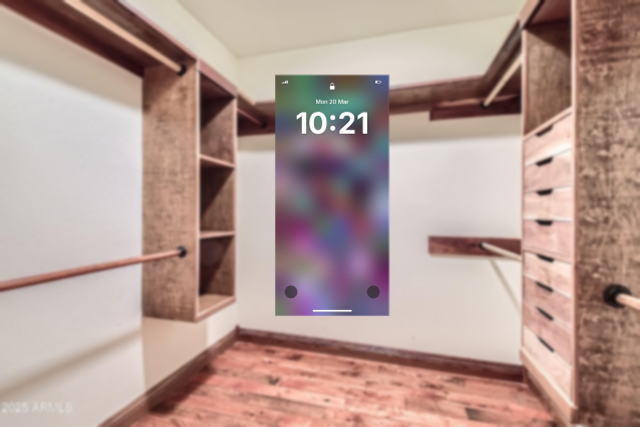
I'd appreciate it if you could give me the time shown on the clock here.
10:21
